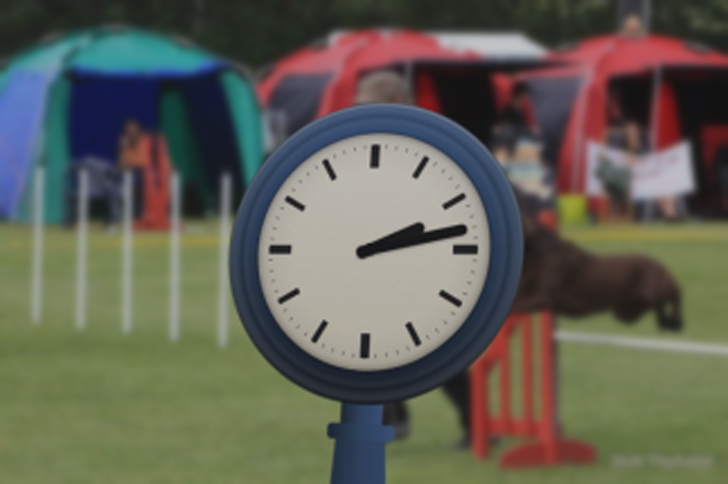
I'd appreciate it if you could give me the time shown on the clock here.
2:13
